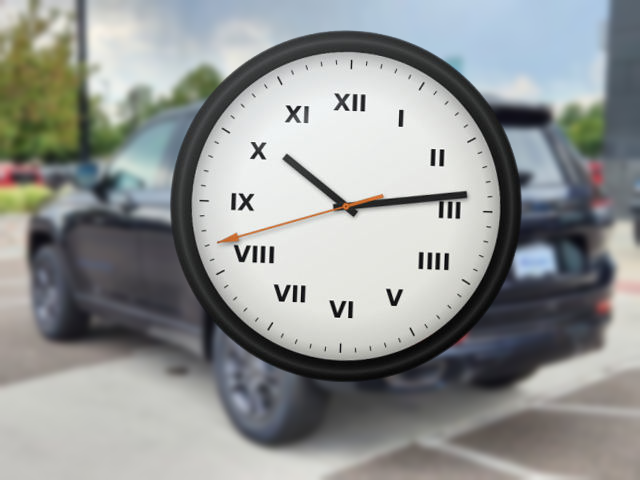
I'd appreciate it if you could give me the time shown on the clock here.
10:13:42
